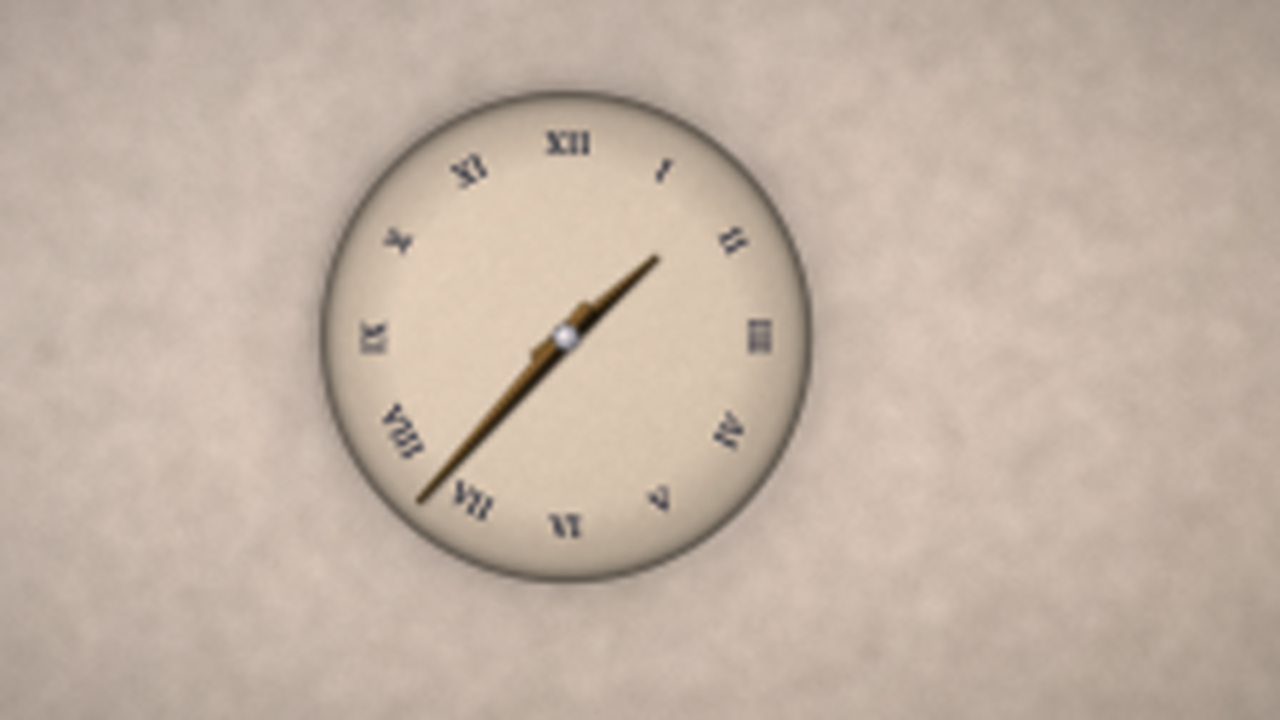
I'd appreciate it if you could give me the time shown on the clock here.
1:37
